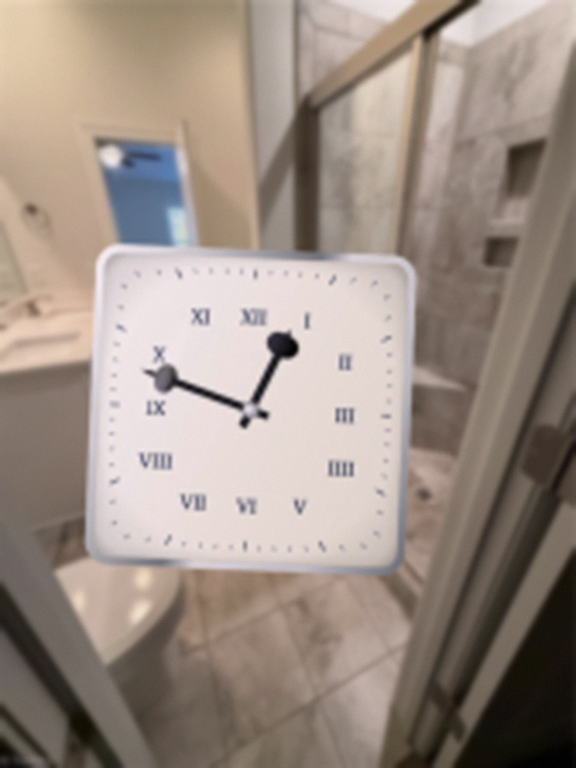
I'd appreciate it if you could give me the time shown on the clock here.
12:48
